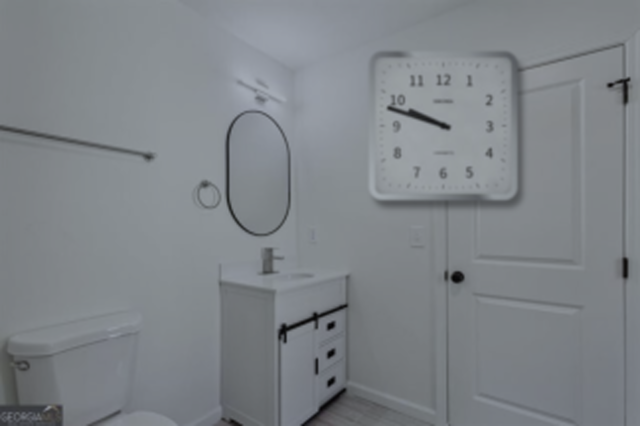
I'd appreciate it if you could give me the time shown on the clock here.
9:48
